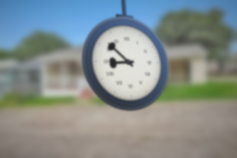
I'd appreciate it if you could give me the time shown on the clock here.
8:52
